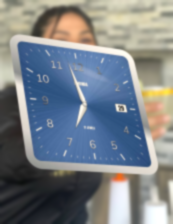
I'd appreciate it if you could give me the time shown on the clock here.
6:58
